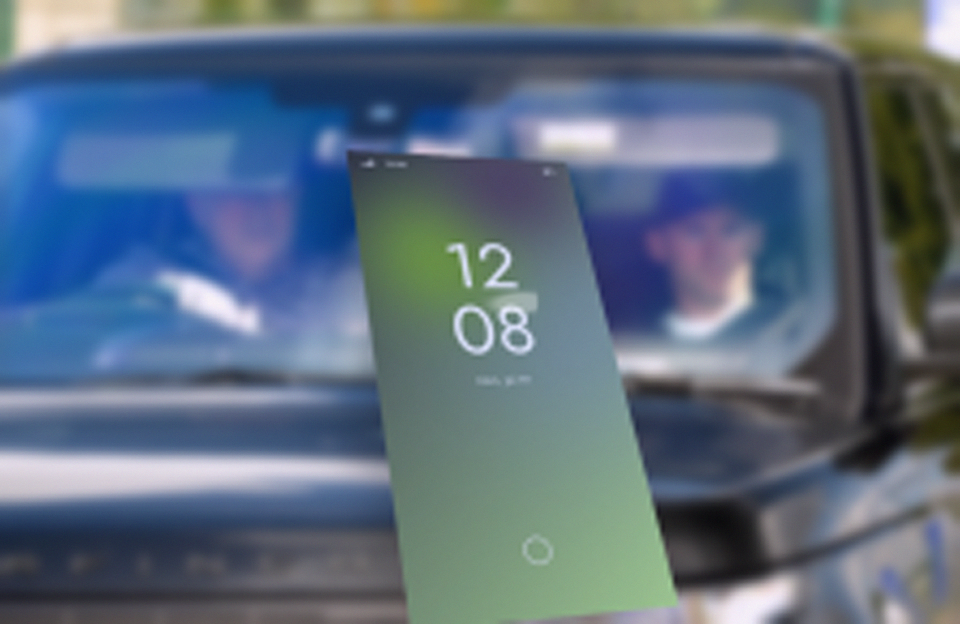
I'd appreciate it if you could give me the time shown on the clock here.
12:08
